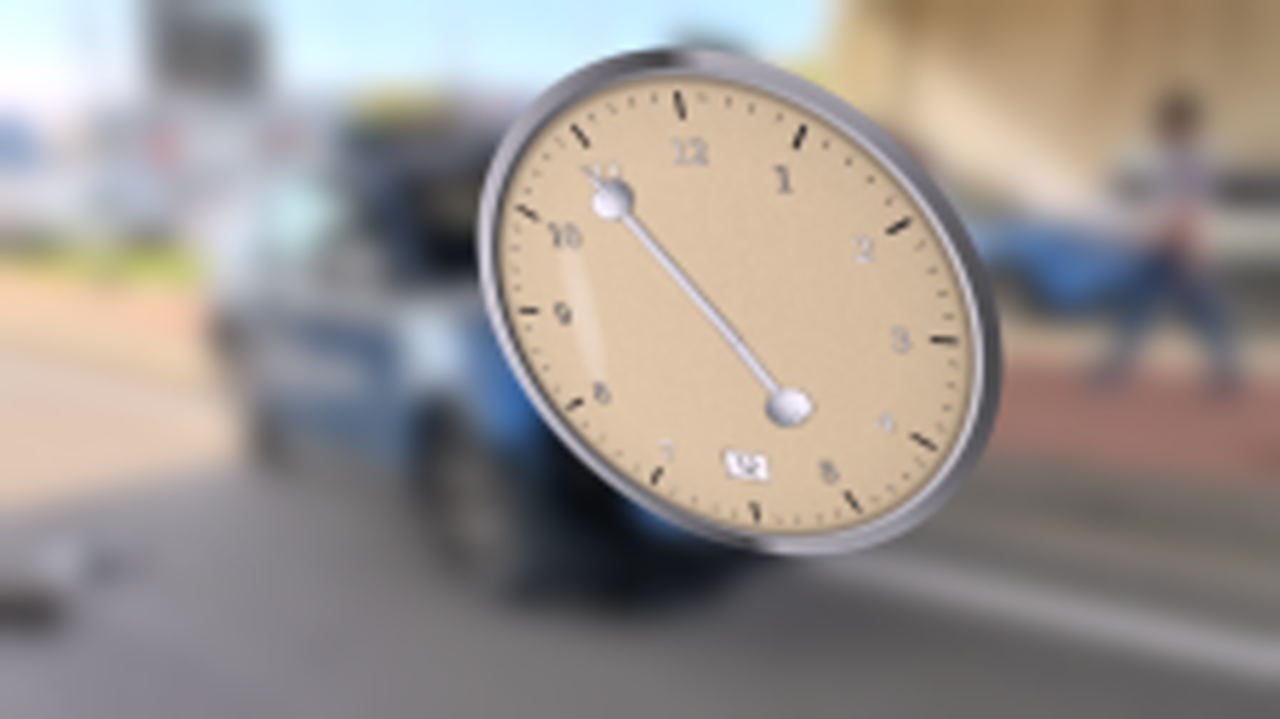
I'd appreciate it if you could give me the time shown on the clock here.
4:54
